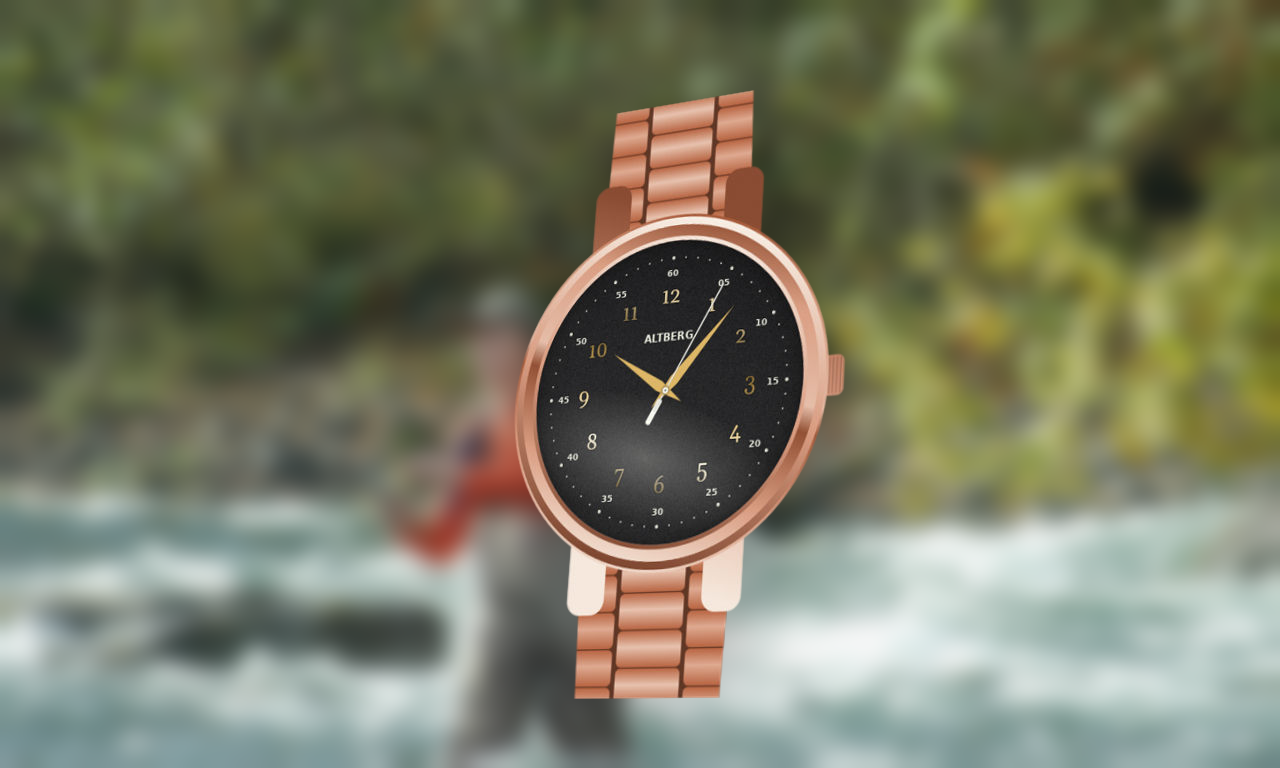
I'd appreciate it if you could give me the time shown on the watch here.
10:07:05
